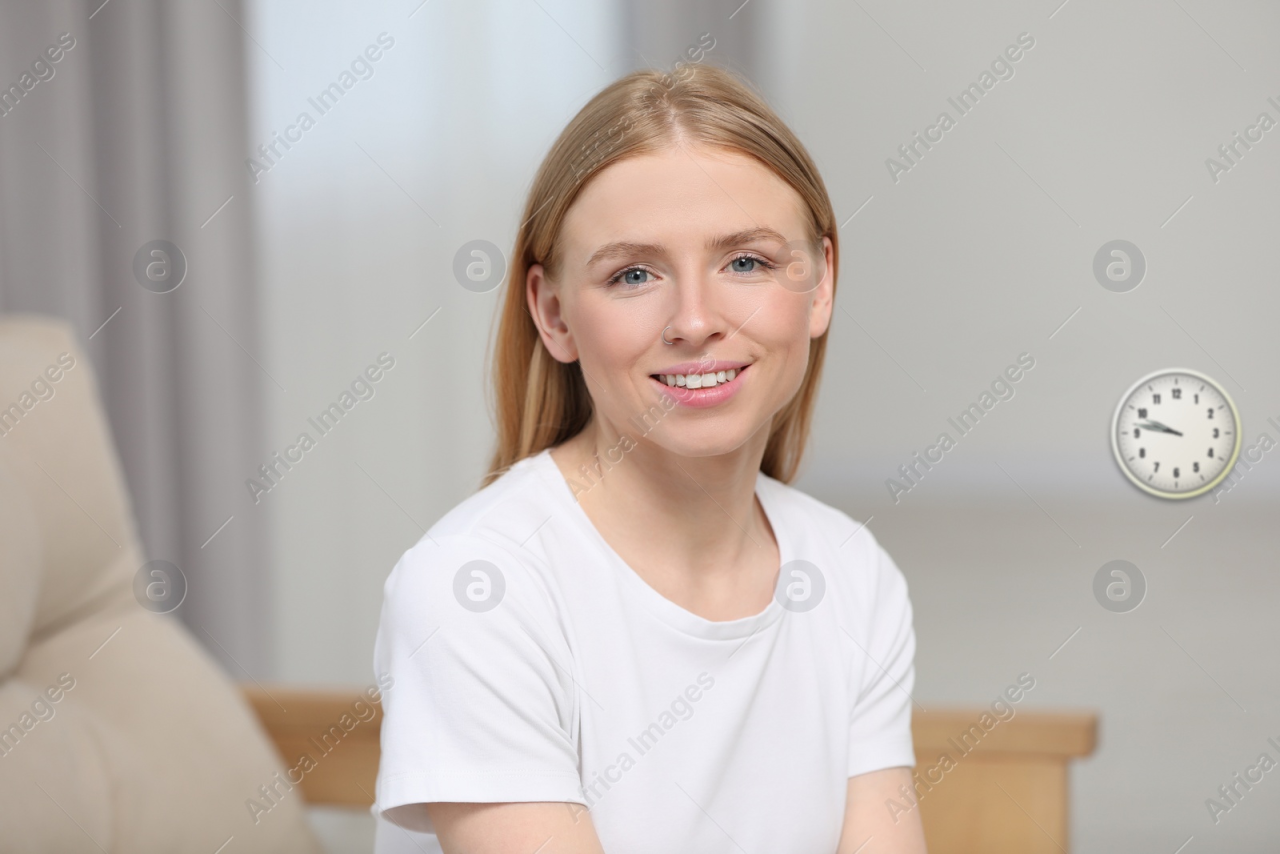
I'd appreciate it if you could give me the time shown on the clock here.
9:47
